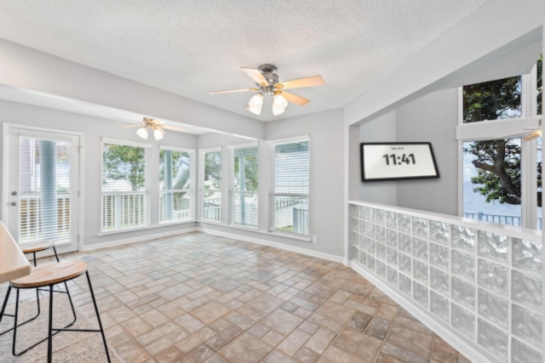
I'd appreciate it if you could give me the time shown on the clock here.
11:41
